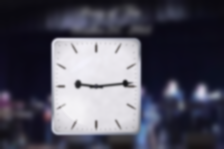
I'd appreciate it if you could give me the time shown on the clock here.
9:14
